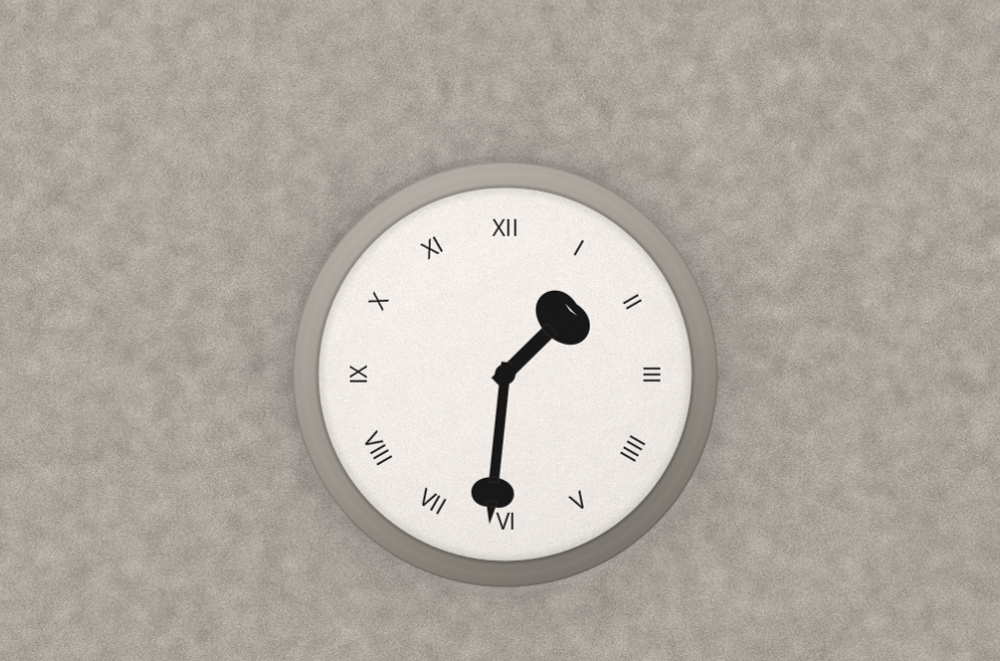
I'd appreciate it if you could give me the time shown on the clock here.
1:31
